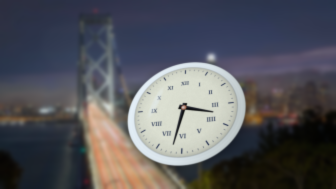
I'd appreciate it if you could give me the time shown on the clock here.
3:32
